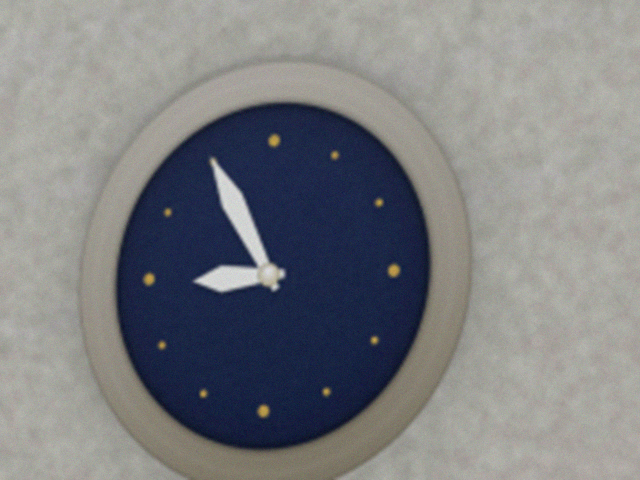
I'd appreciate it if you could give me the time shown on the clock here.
8:55
